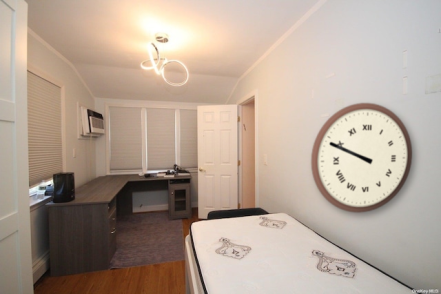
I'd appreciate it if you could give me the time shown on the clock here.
9:49
